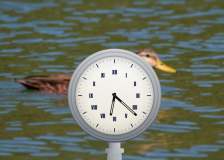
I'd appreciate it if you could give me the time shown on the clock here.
6:22
